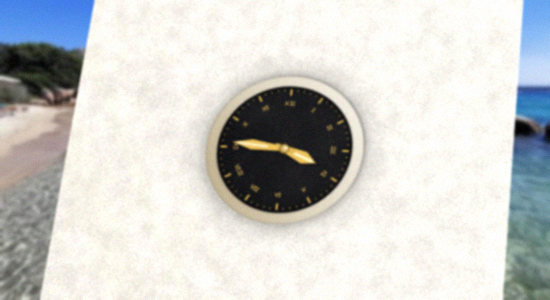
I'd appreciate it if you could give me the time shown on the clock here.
3:46
